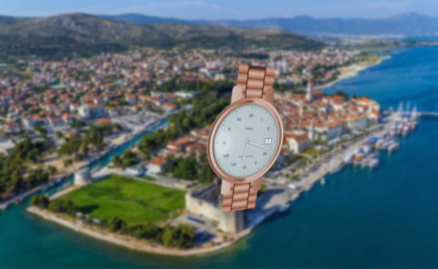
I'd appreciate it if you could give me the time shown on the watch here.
6:18
